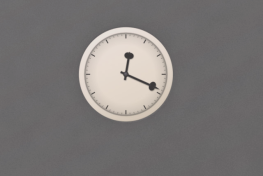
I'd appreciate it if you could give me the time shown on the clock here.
12:19
